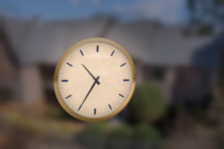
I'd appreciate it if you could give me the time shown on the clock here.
10:35
